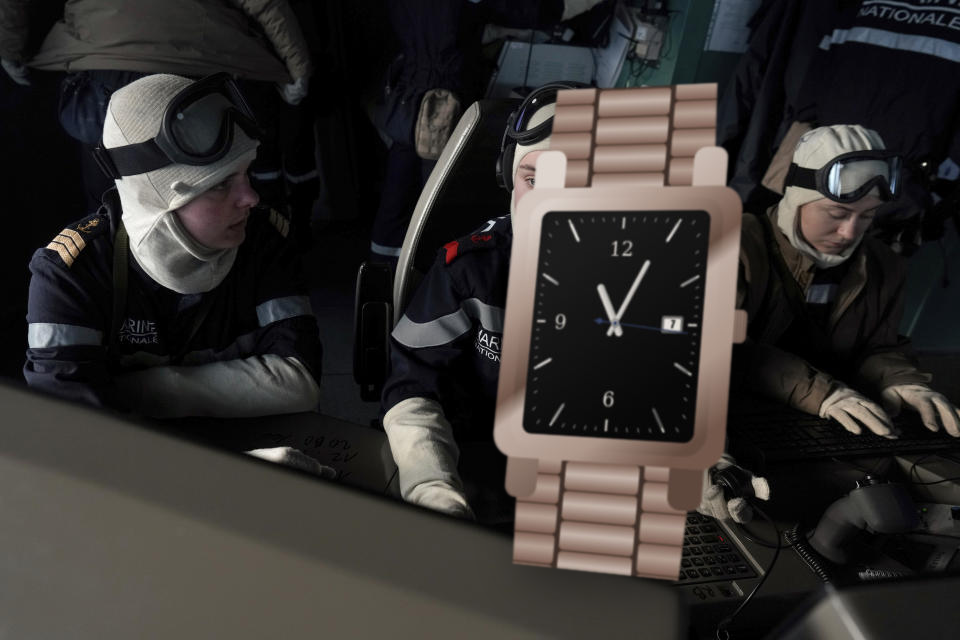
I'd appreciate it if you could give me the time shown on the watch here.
11:04:16
